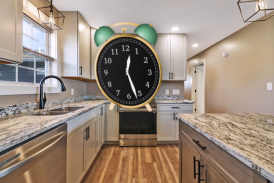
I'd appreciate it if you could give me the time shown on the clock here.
12:27
